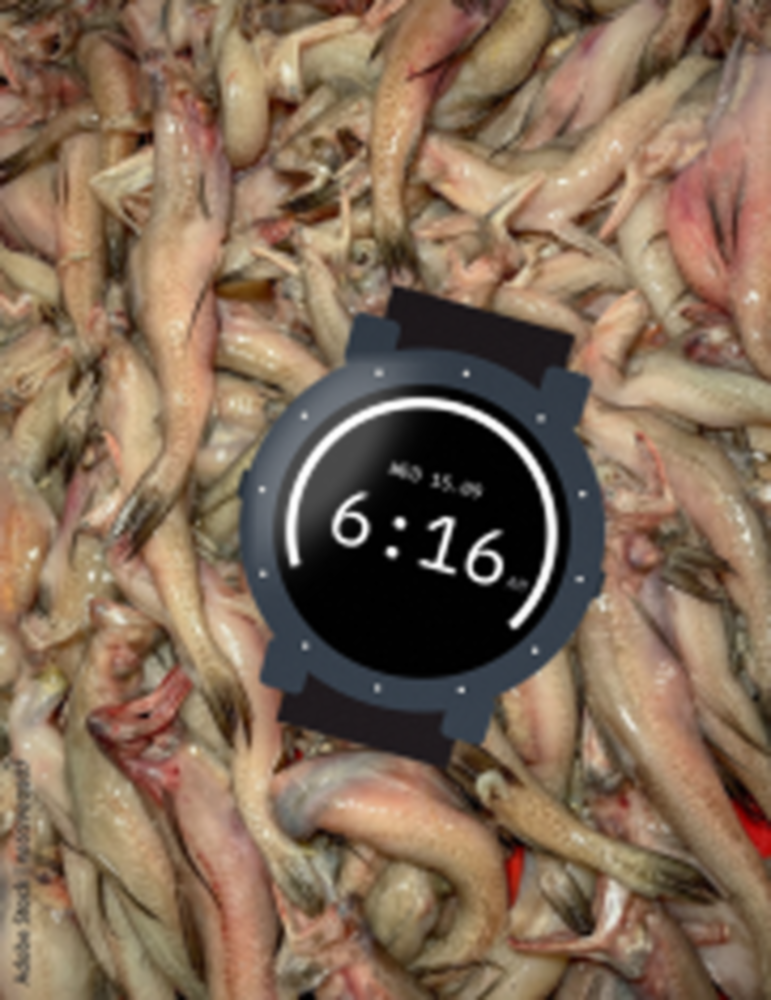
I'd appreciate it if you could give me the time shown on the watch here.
6:16
